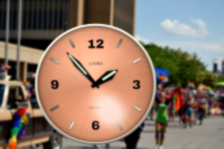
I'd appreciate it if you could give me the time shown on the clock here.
1:53
